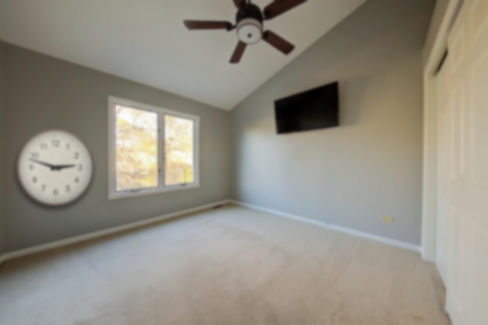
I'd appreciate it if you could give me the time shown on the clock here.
2:48
